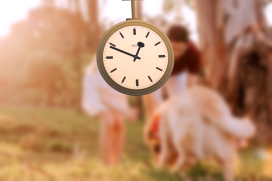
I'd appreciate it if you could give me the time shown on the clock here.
12:49
